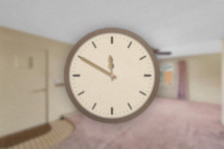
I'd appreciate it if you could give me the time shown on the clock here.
11:50
